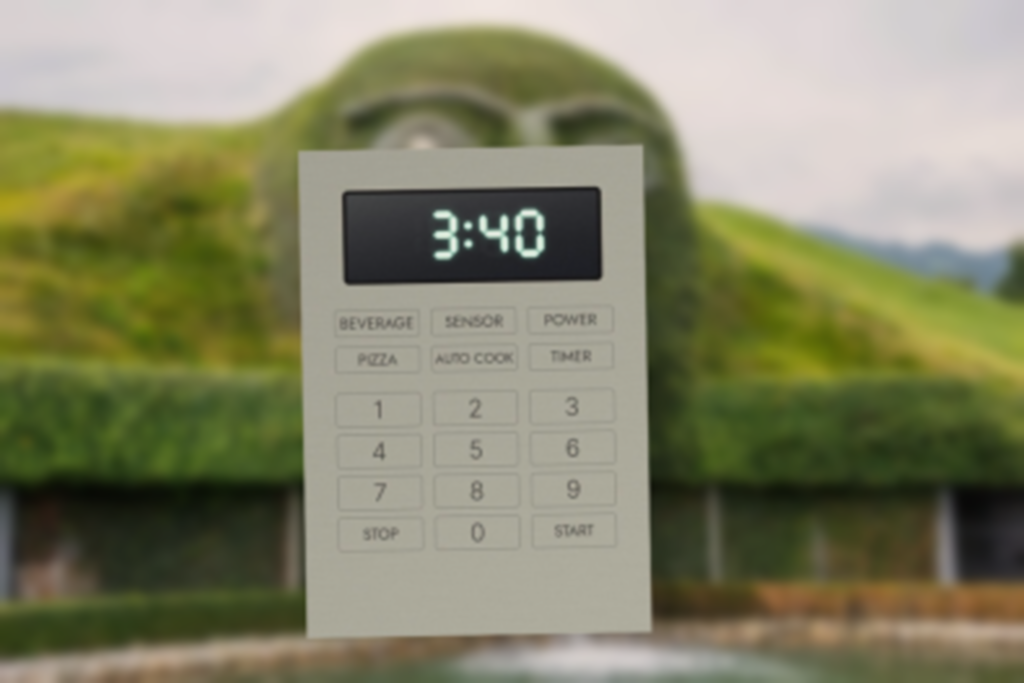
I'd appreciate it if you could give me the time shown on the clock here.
3:40
